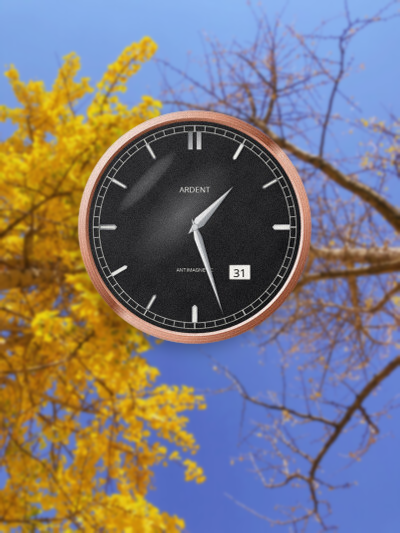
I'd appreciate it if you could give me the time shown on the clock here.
1:27
